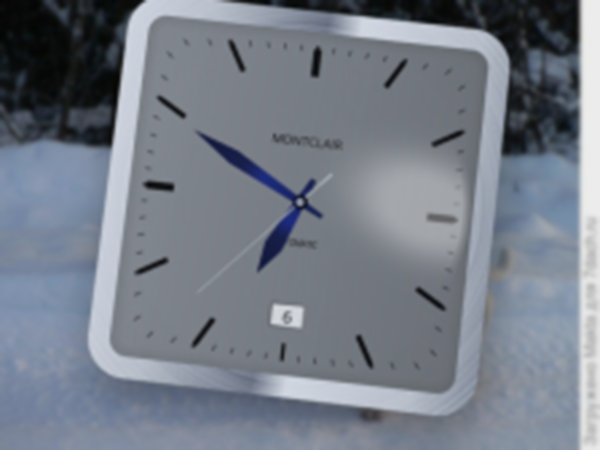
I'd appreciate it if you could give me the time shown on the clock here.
6:49:37
